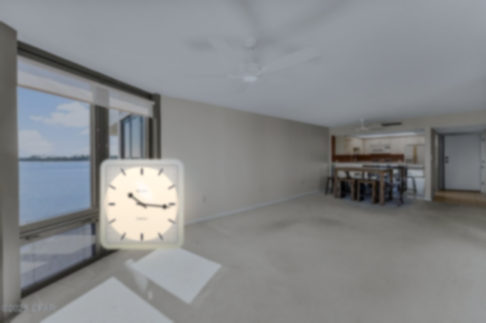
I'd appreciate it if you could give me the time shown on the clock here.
10:16
